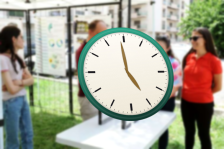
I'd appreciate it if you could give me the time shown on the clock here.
4:59
